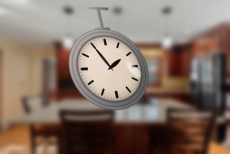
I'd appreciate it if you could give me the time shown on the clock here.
1:55
